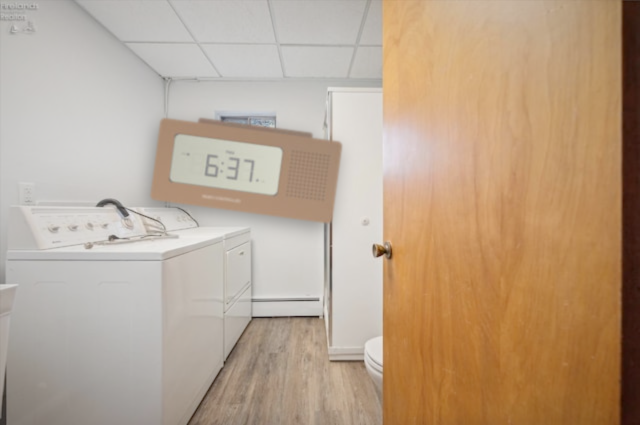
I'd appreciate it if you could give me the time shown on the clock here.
6:37
